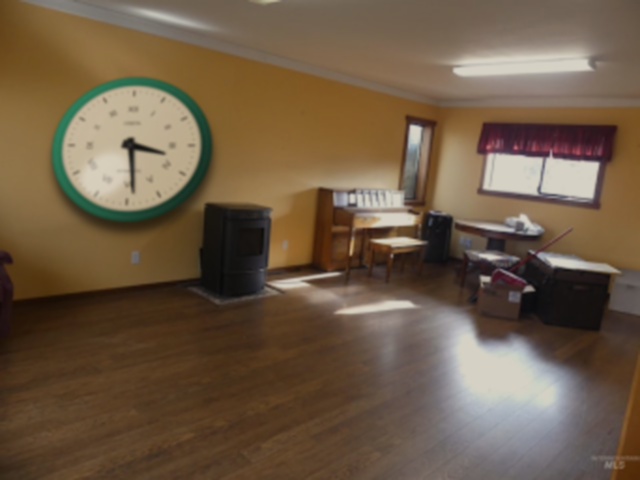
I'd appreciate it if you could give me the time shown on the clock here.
3:29
